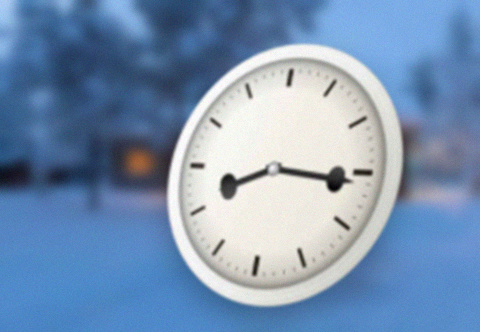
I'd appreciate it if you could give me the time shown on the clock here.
8:16
